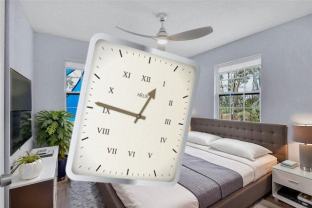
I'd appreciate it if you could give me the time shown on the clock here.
12:46
